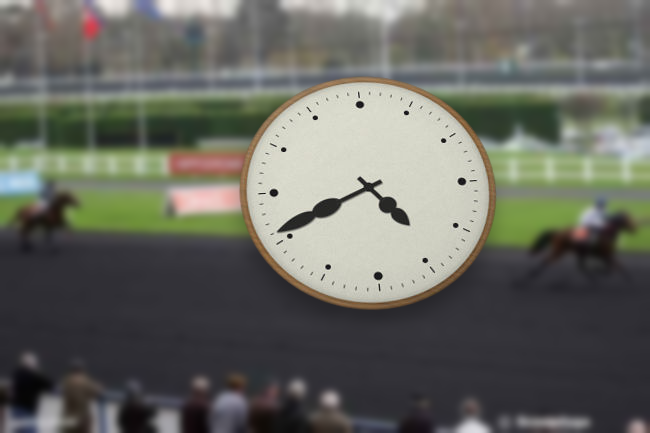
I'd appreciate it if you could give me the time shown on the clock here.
4:41
